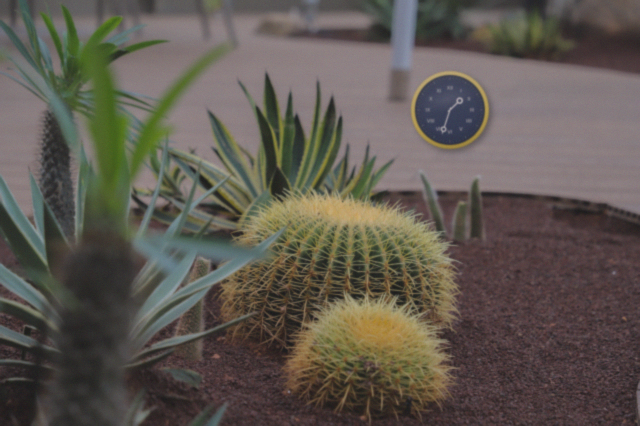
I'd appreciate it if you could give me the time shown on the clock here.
1:33
